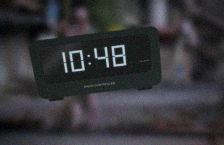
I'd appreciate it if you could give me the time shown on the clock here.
10:48
